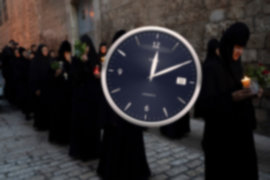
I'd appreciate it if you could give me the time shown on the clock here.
12:10
